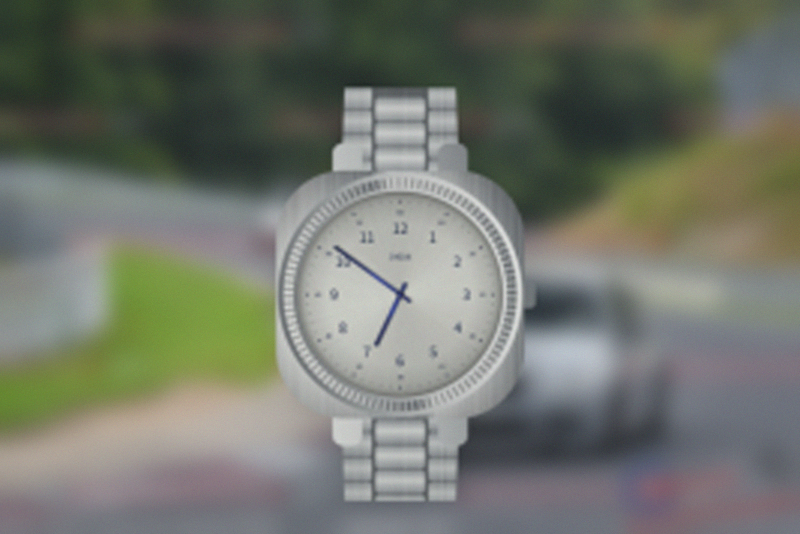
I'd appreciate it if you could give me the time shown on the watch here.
6:51
